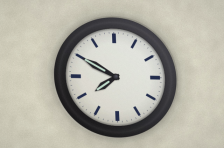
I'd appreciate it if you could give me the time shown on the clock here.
7:50
